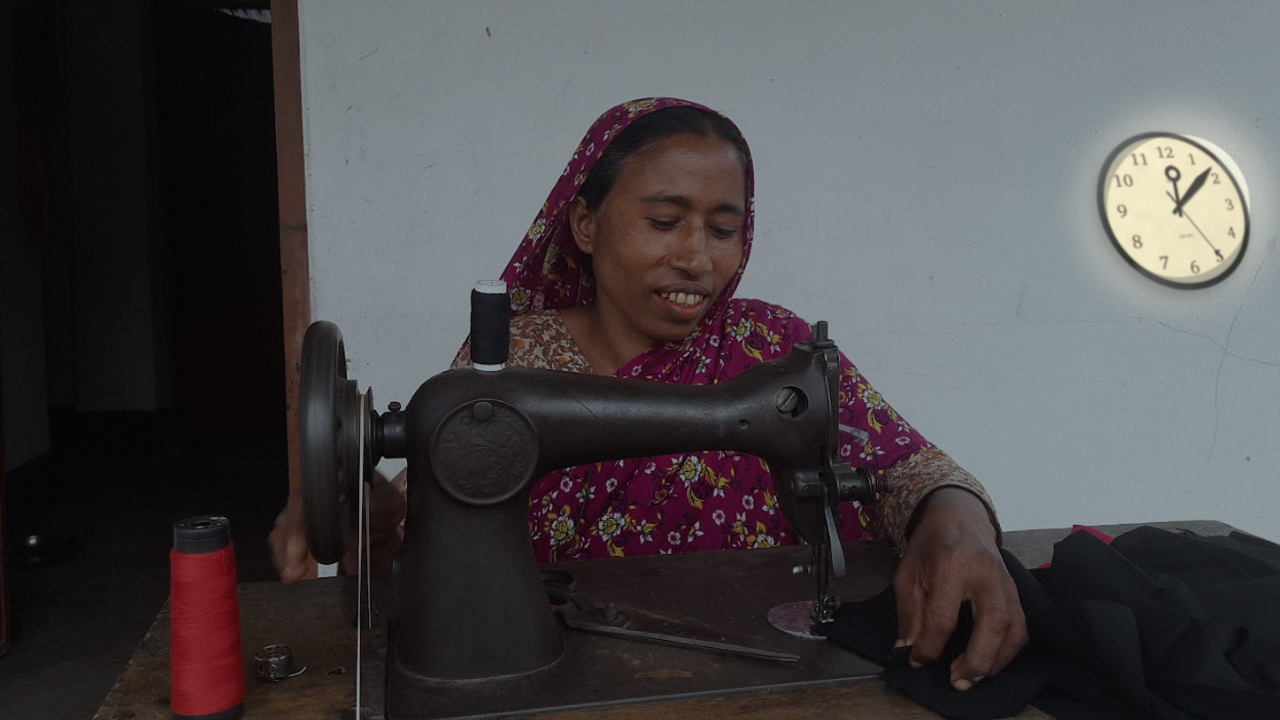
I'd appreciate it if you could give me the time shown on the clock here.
12:08:25
